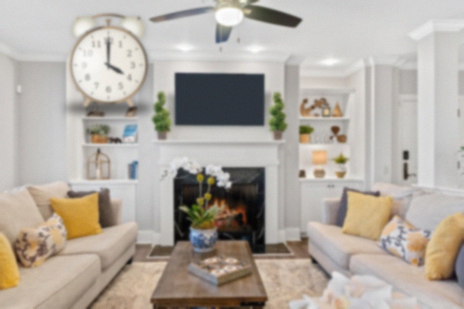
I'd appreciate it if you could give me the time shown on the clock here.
4:00
